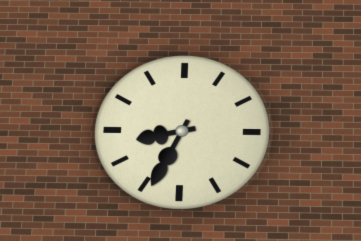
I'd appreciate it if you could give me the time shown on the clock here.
8:34
